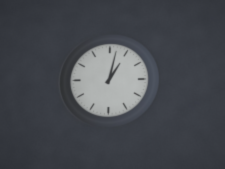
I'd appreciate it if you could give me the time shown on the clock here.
1:02
